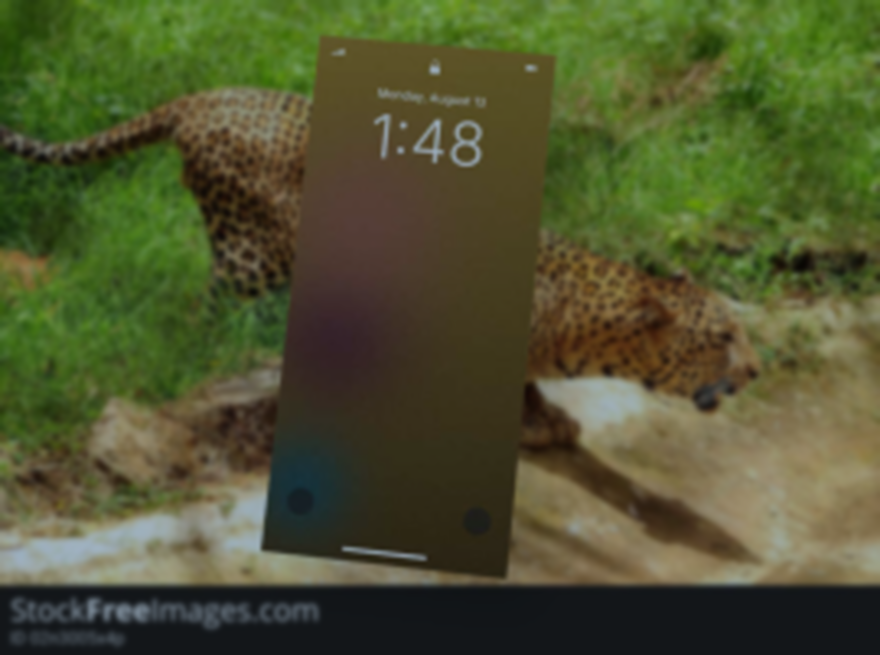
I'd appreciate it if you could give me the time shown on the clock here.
1:48
